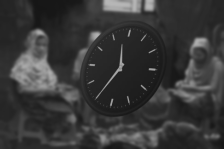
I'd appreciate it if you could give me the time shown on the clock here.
11:35
